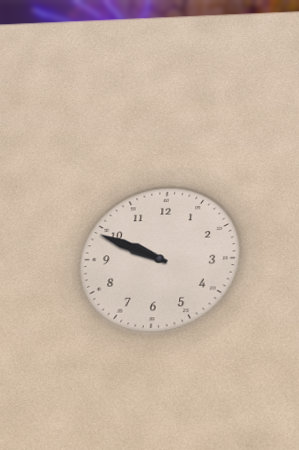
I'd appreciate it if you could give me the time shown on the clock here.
9:49
